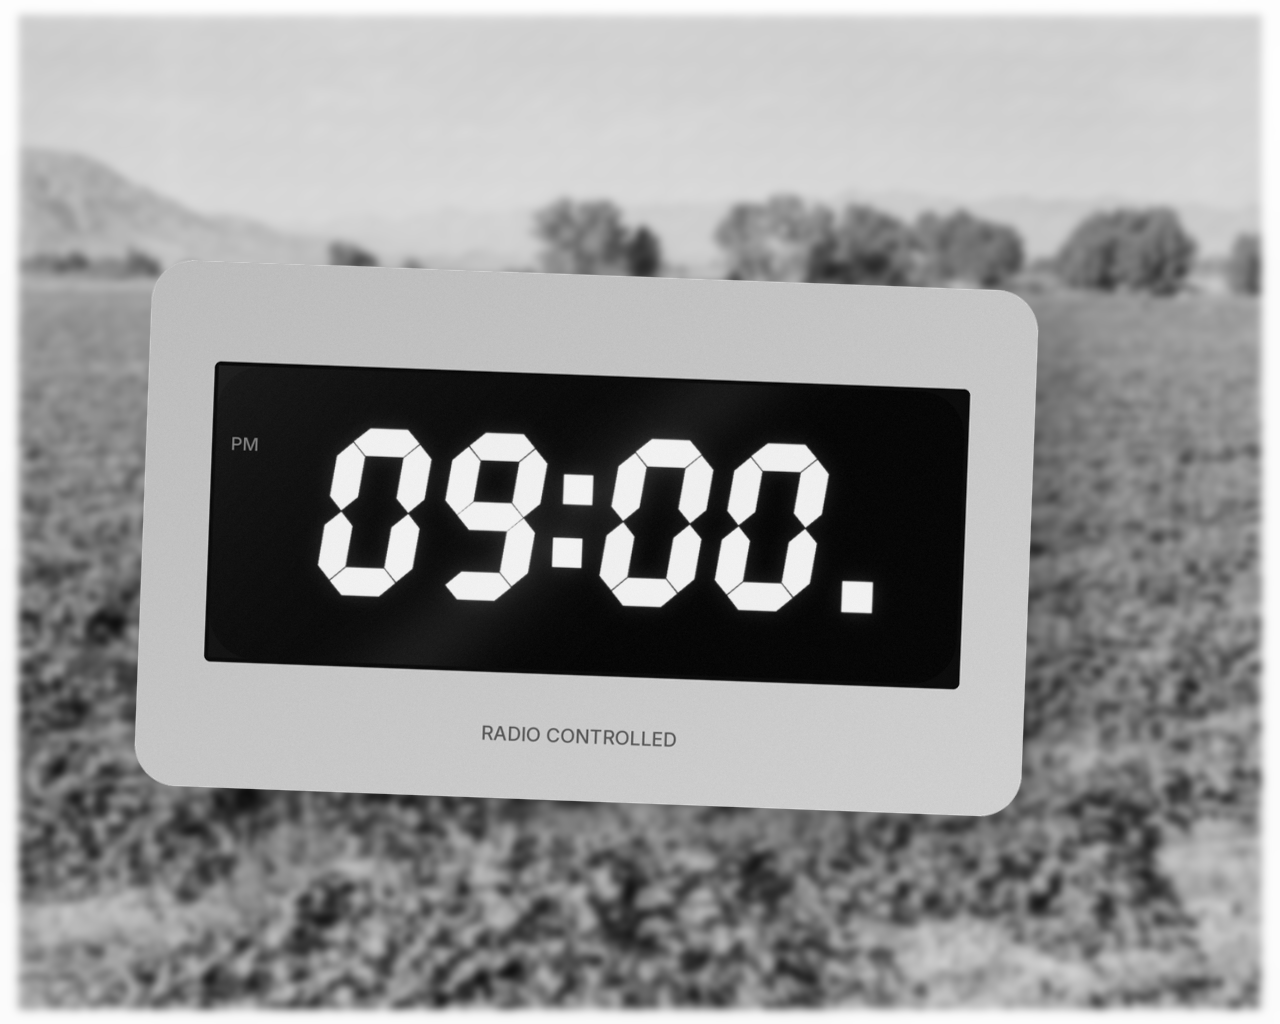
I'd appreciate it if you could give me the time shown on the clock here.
9:00
